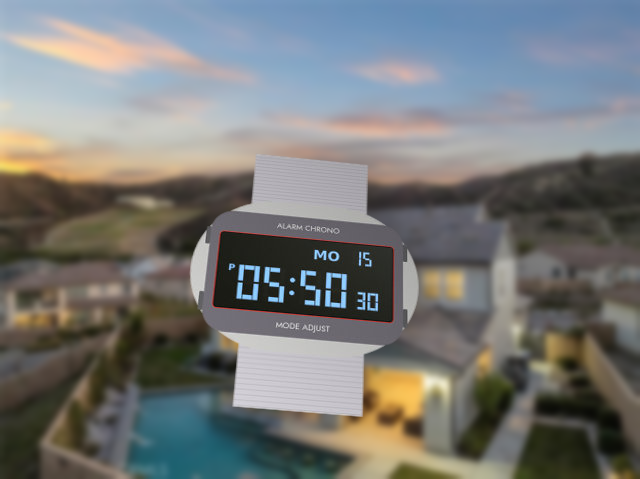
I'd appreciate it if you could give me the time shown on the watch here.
5:50:30
